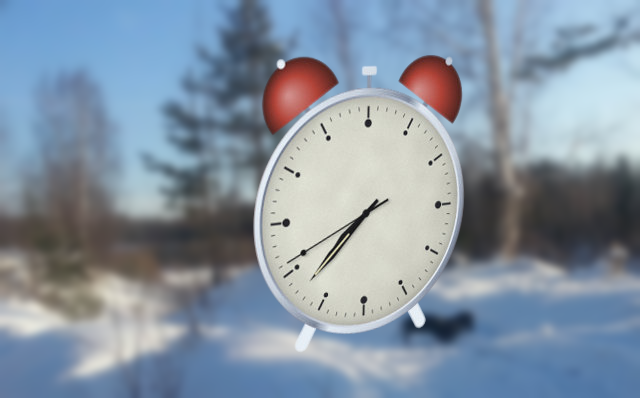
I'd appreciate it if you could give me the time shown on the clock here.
7:37:41
